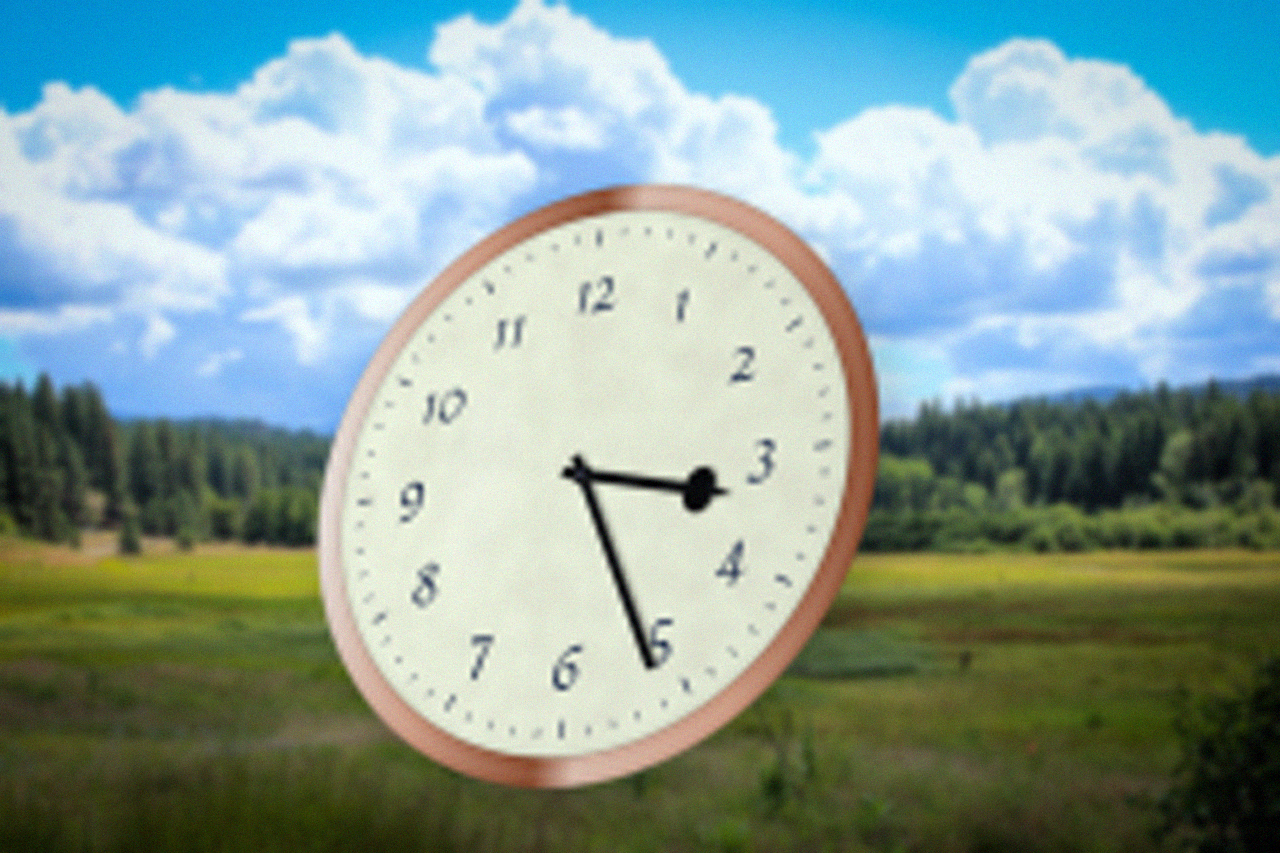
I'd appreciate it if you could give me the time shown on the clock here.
3:26
